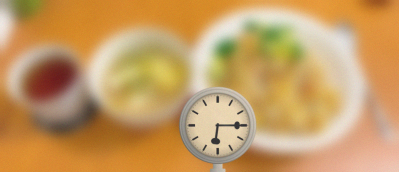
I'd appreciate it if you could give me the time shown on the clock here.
6:15
